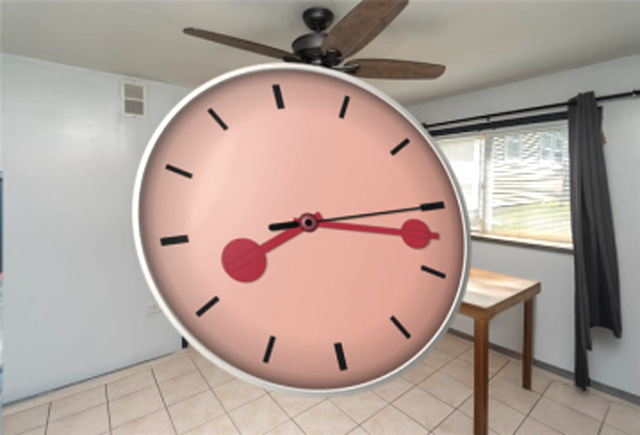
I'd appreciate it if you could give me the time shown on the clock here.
8:17:15
